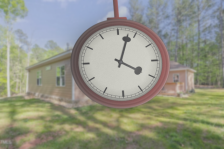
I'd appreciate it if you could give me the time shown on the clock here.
4:03
